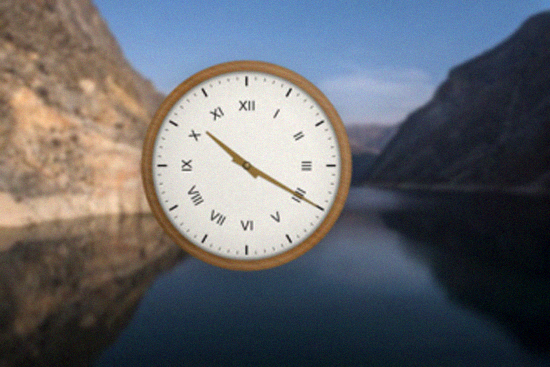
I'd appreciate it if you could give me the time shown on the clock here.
10:20
